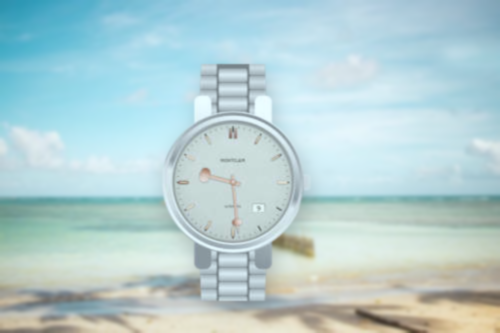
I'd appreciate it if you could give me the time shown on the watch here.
9:29
